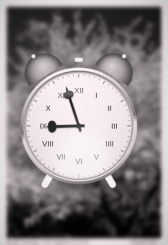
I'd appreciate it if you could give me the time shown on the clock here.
8:57
